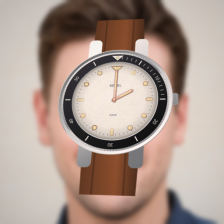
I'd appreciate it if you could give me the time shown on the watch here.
2:00
